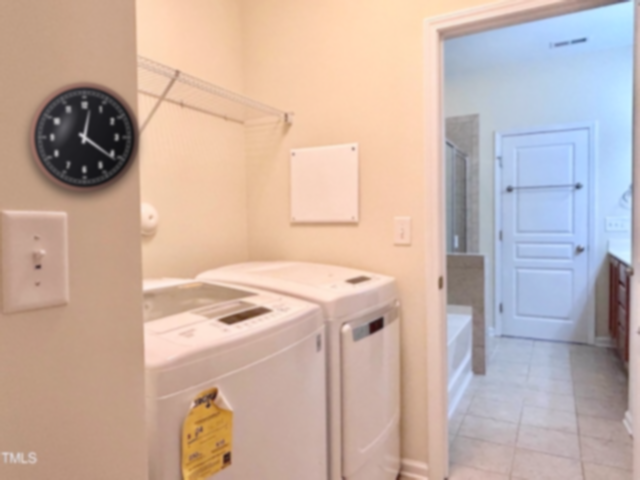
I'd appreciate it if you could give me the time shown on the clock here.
12:21
